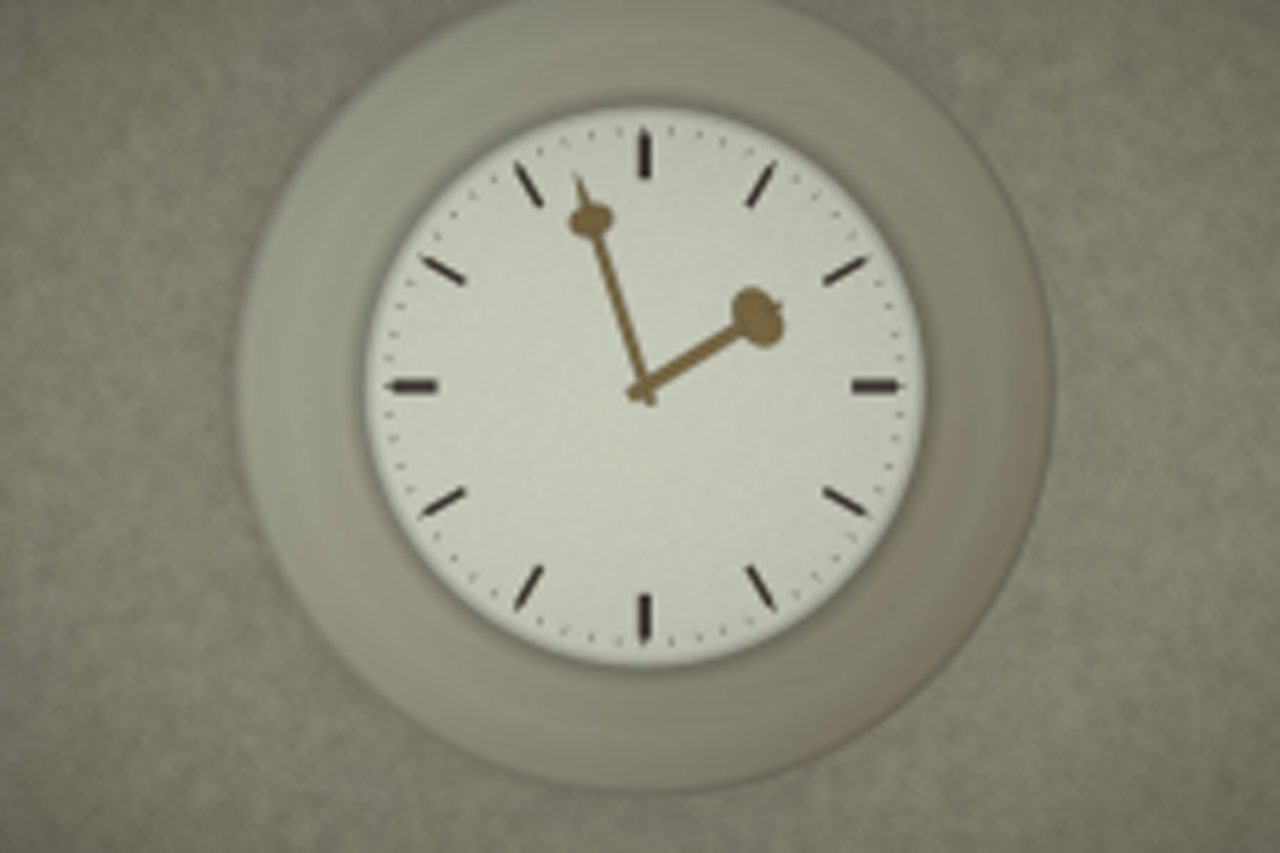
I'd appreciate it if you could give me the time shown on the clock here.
1:57
